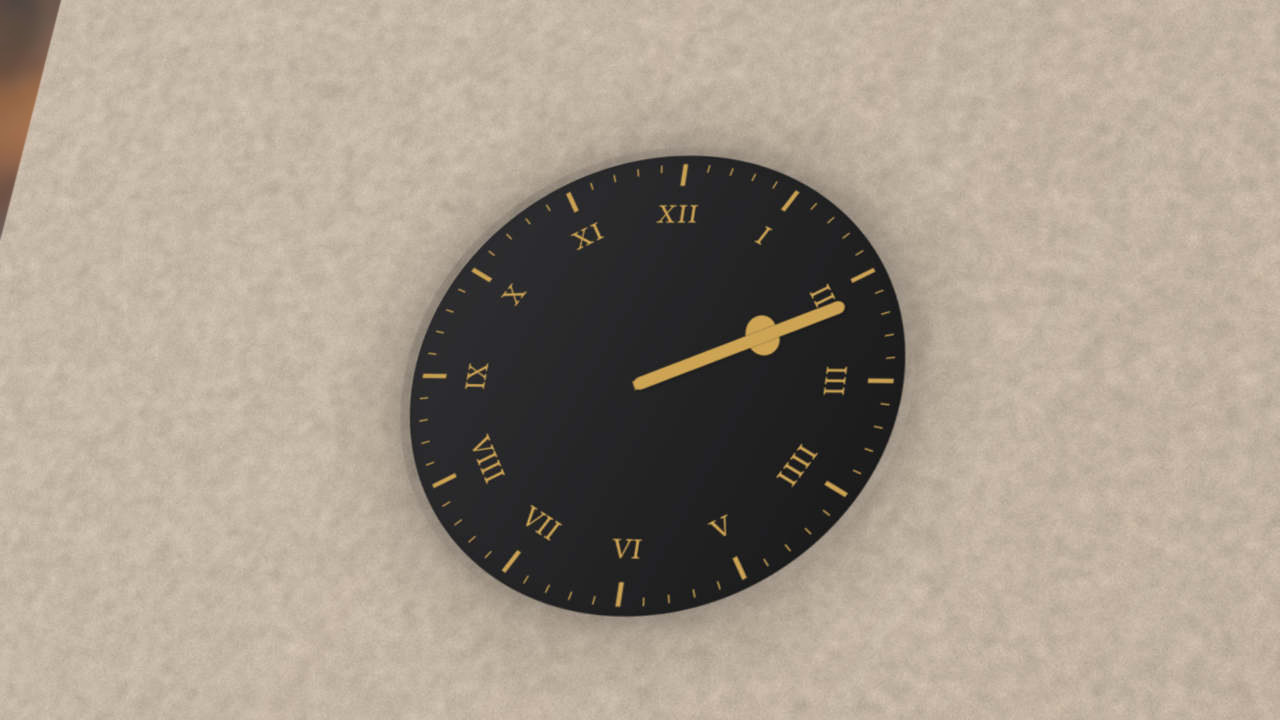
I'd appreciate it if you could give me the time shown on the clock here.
2:11
